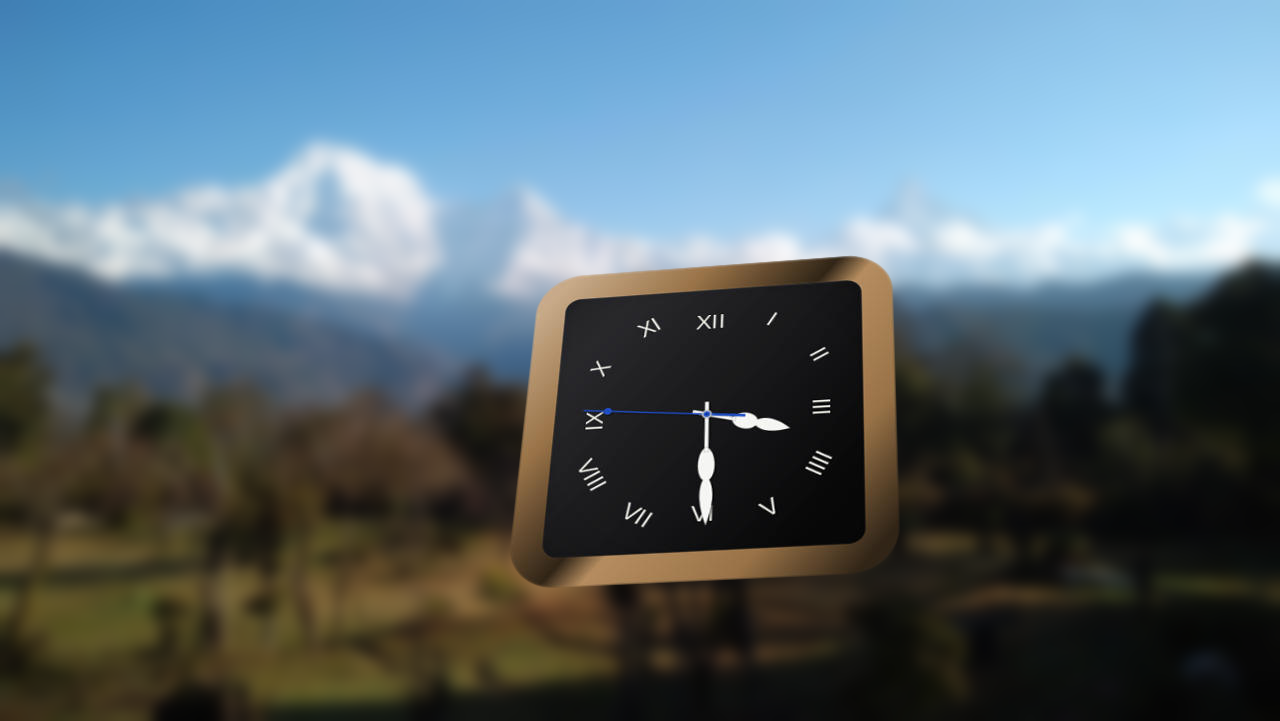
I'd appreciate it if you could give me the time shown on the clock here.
3:29:46
